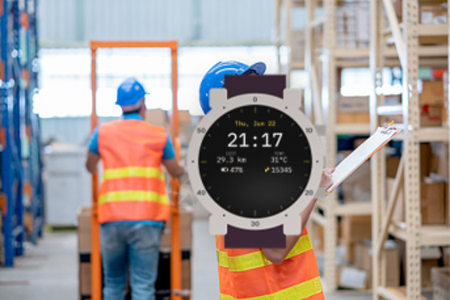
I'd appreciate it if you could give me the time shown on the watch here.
21:17
